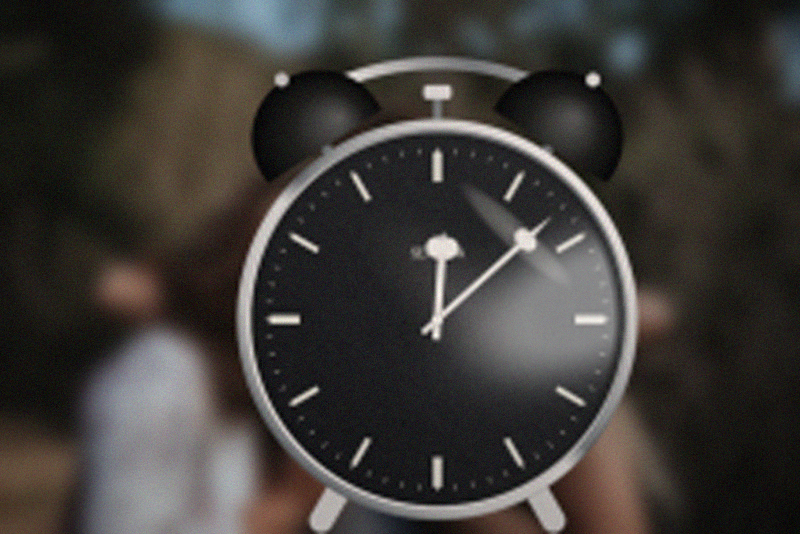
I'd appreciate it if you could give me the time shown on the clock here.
12:08
